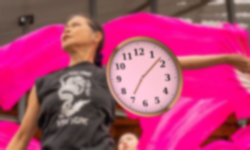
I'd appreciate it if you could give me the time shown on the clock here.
7:08
